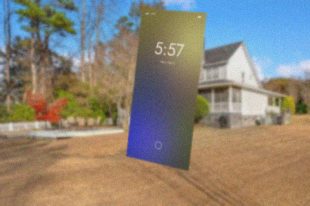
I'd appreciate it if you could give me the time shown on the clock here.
5:57
